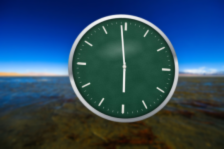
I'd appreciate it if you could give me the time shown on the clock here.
5:59
